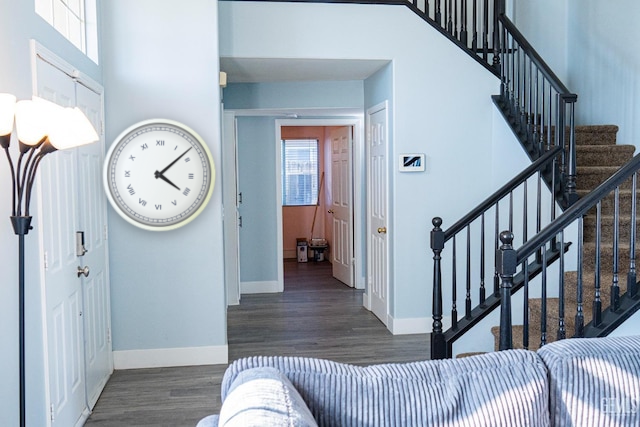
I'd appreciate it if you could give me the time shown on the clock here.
4:08
